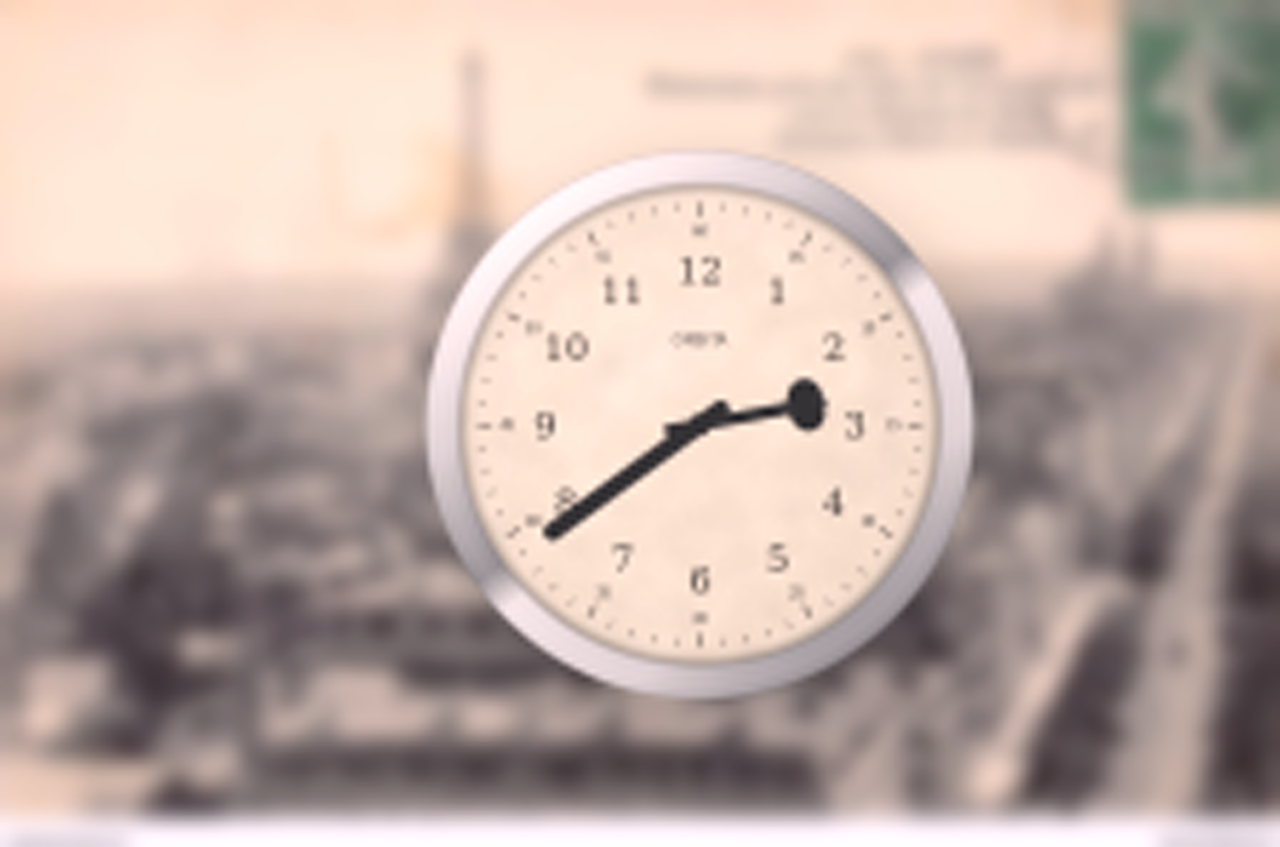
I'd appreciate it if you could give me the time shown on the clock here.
2:39
